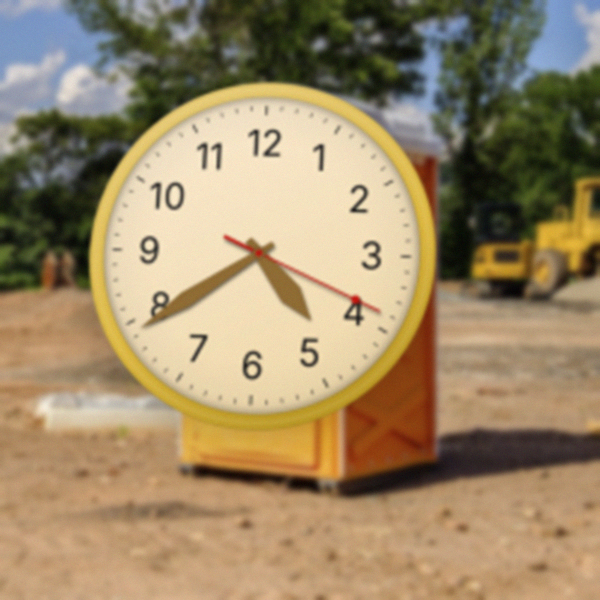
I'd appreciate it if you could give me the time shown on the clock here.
4:39:19
